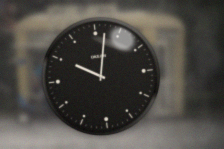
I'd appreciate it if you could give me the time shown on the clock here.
10:02
